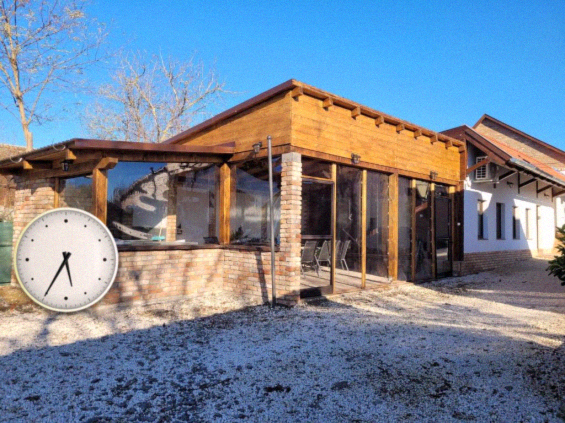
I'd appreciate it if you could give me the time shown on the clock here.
5:35
